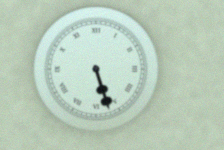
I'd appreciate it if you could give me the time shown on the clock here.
5:27
